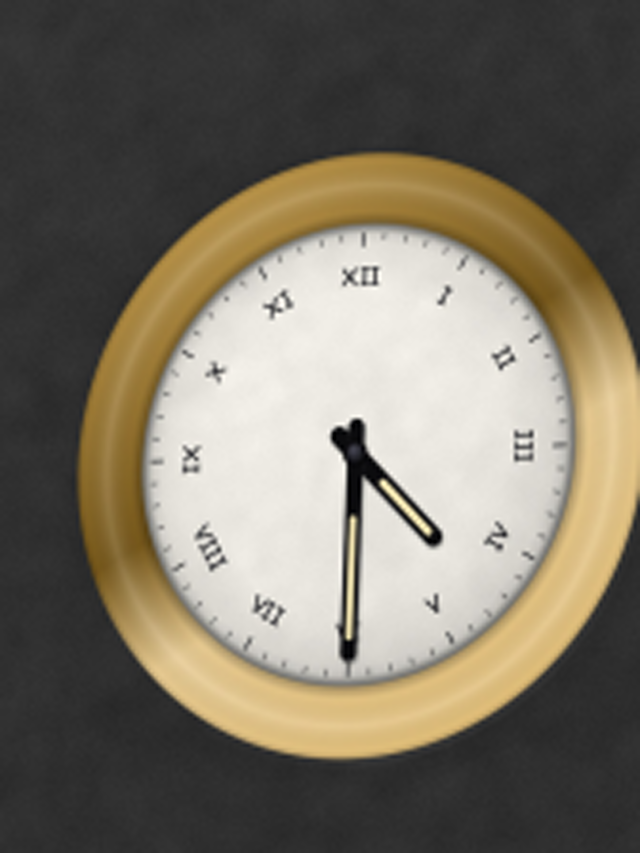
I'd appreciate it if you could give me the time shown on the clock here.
4:30
